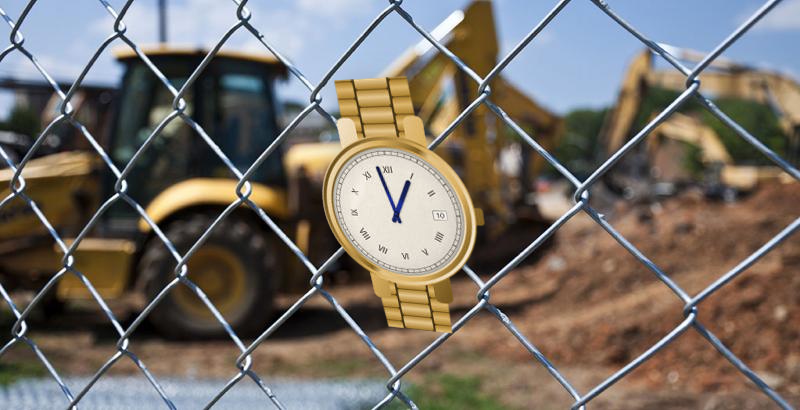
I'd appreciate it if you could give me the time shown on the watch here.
12:58
